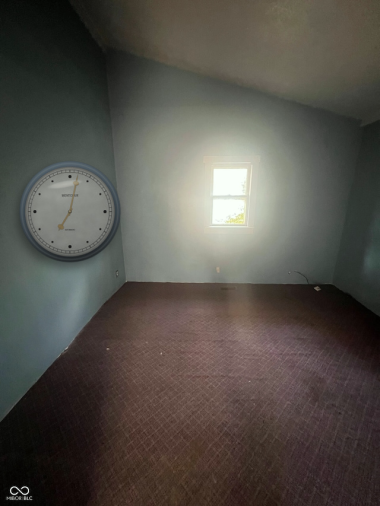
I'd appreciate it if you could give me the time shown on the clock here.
7:02
